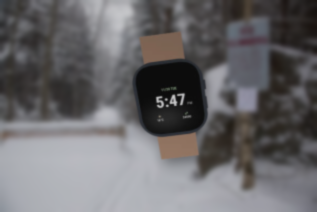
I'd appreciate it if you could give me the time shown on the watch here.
5:47
